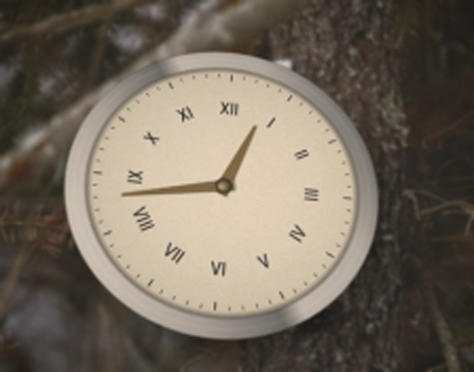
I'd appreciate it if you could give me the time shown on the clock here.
12:43
